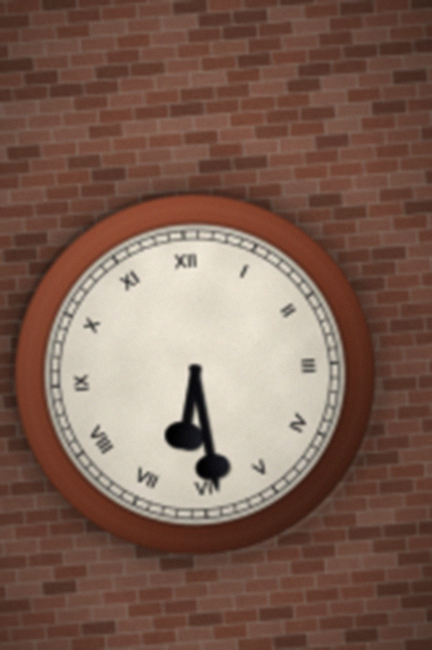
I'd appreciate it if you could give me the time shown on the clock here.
6:29
